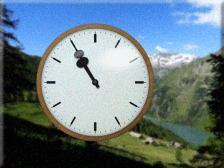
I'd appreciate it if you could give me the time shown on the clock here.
10:55
